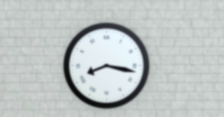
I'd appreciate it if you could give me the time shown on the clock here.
8:17
